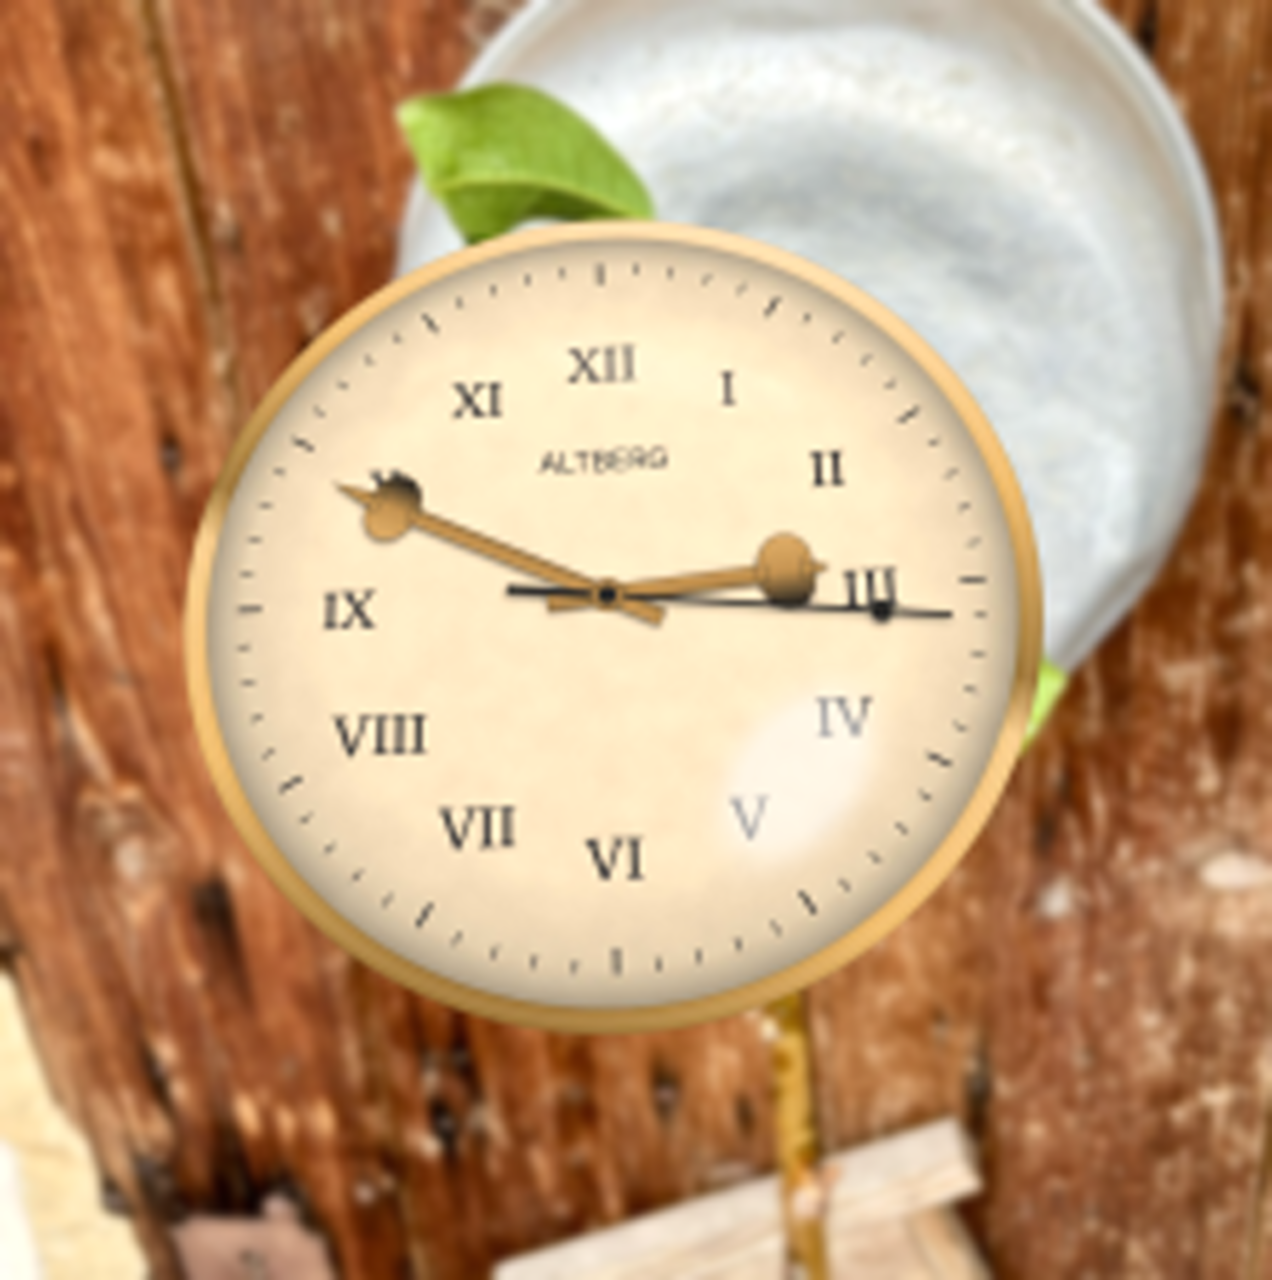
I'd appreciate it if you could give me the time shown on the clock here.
2:49:16
